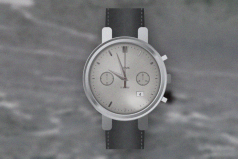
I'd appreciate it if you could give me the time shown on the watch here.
9:57
